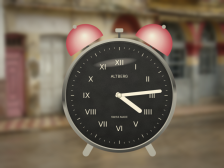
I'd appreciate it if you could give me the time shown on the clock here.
4:14
